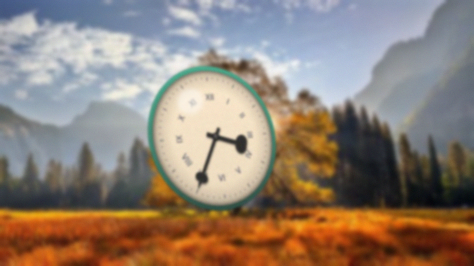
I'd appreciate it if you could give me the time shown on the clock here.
3:35
